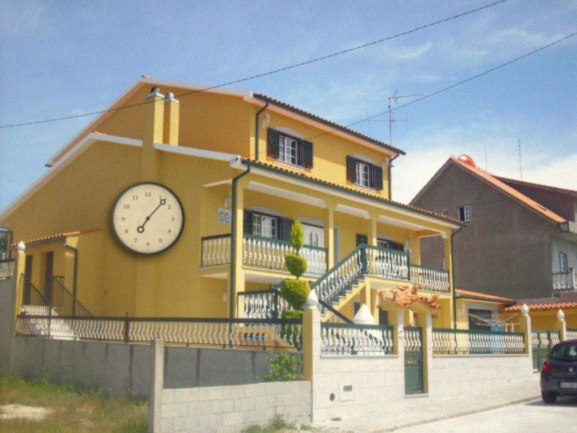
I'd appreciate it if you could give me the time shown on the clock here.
7:07
